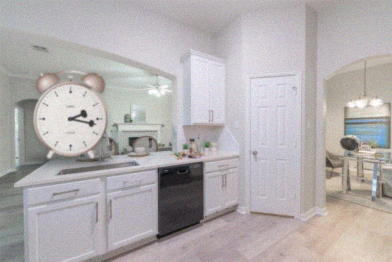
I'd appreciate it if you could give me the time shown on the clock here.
2:17
